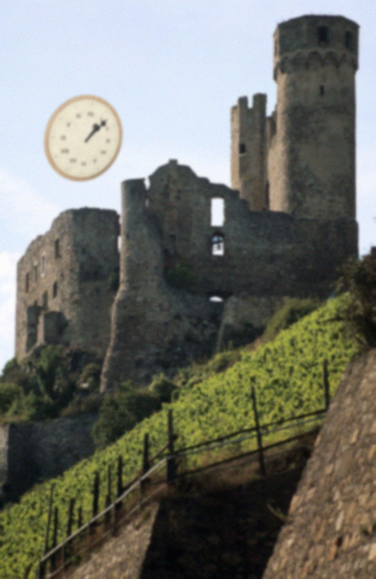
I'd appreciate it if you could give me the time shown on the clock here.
1:07
